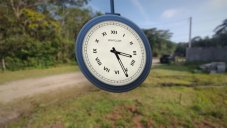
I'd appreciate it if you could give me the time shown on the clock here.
3:26
